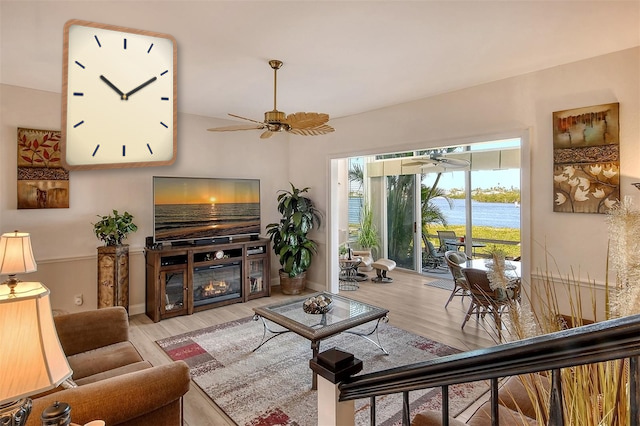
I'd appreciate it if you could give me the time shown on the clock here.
10:10
